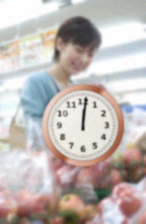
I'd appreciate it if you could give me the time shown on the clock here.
12:01
